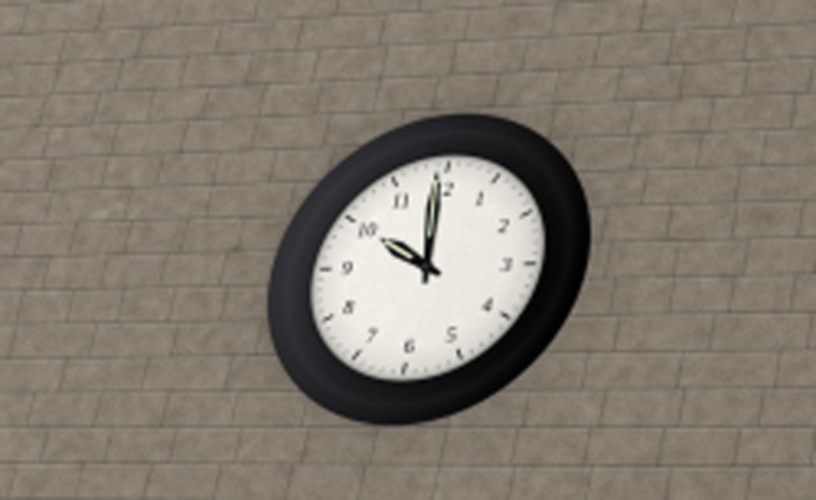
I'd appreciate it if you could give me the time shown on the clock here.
9:59
